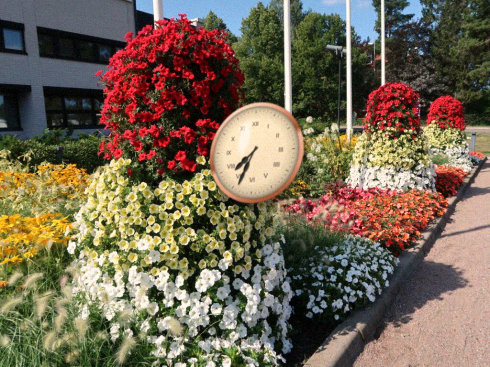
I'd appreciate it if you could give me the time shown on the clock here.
7:34
